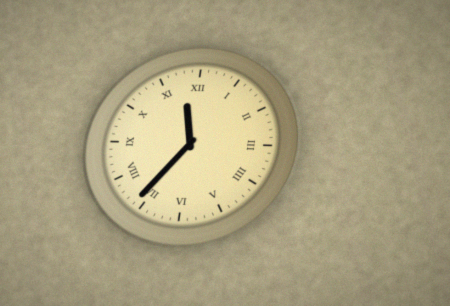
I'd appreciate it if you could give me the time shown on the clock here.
11:36
